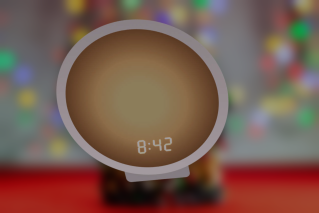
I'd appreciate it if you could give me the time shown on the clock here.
8:42
